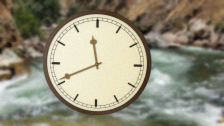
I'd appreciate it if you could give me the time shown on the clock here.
11:41
